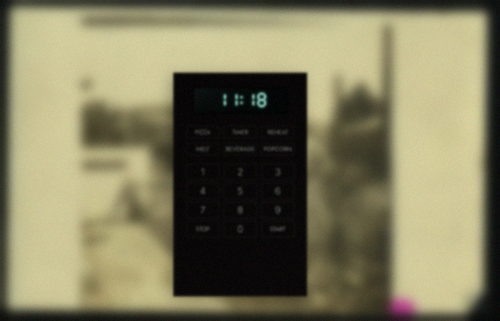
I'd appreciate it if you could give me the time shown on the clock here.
11:18
